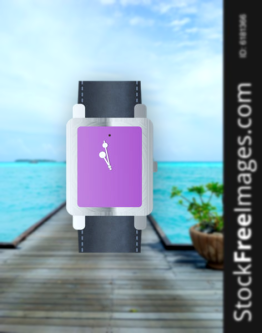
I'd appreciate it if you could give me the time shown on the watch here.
10:58
